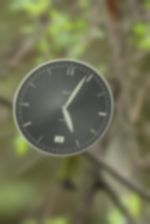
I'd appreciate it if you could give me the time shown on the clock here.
5:04
